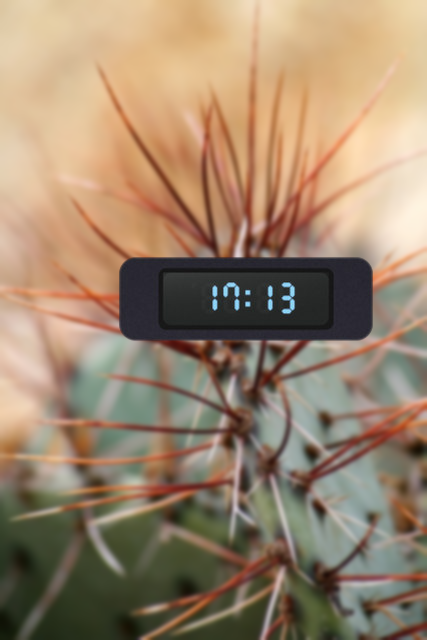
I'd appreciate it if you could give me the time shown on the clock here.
17:13
